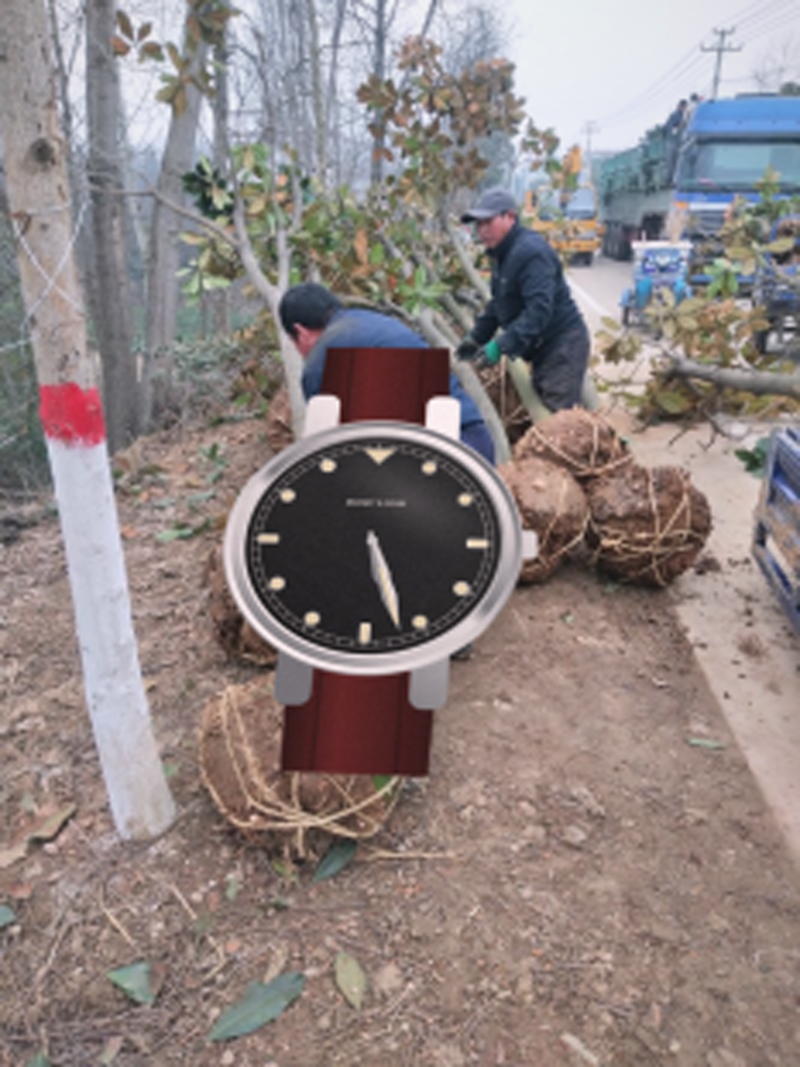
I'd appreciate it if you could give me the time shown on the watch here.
5:27
